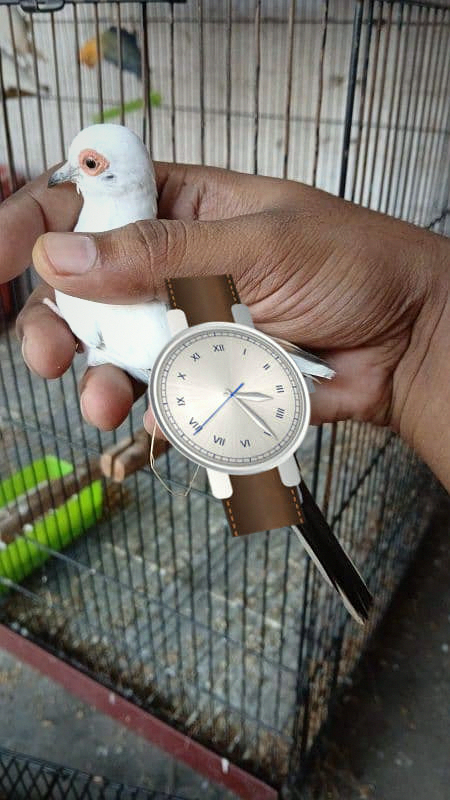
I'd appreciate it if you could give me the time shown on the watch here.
3:24:39
